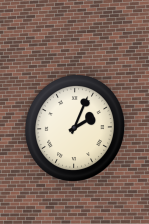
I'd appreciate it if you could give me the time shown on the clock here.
2:04
